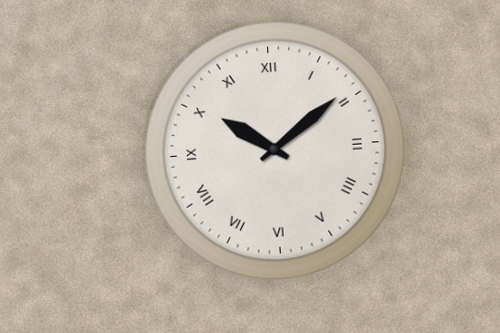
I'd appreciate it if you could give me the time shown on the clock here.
10:09
